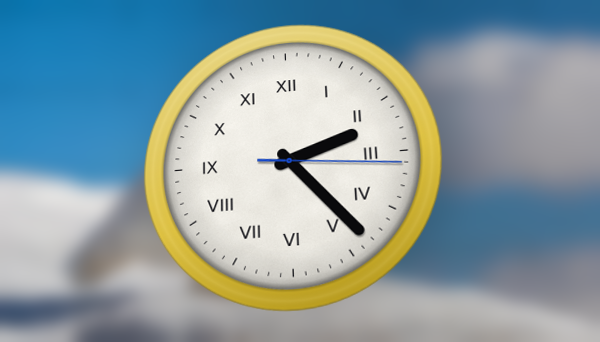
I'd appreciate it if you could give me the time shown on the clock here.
2:23:16
